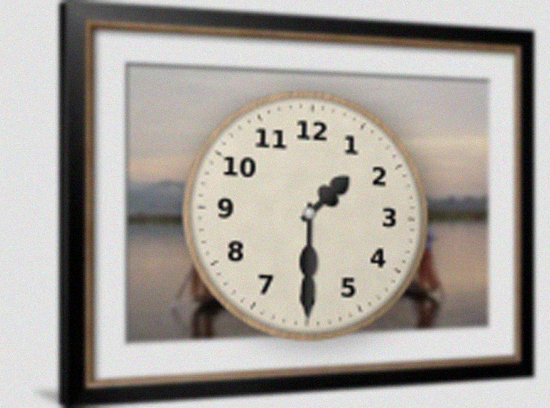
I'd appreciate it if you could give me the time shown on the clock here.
1:30
